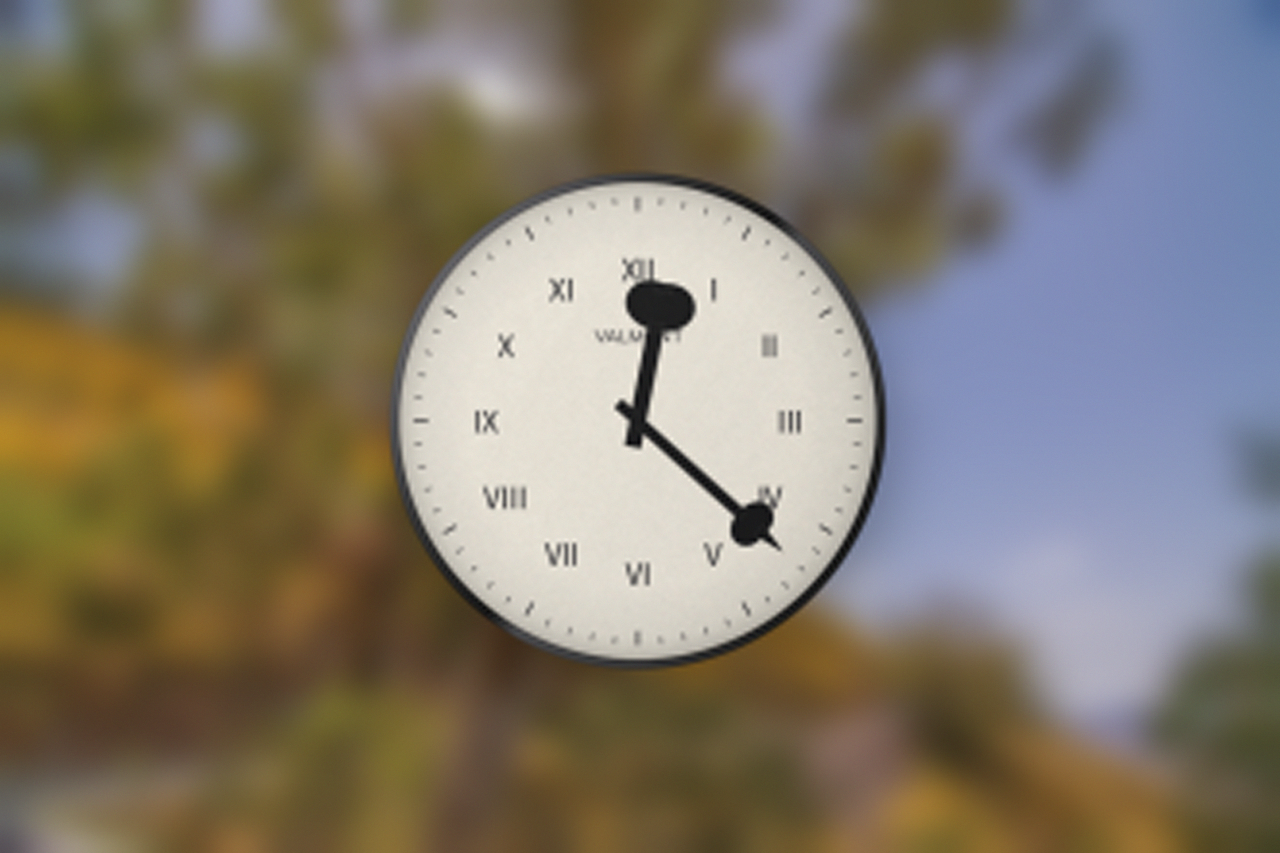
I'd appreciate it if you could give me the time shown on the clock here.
12:22
